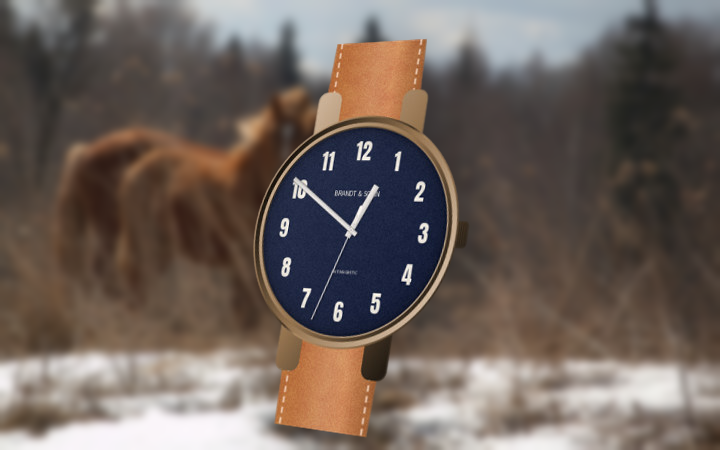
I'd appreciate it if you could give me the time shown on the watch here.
12:50:33
